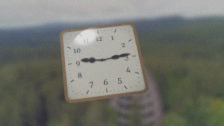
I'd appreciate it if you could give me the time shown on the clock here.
9:14
